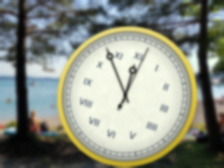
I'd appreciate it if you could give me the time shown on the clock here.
11:53:01
